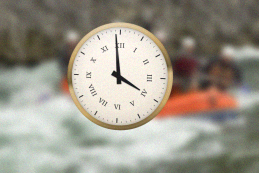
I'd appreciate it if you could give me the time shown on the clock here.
3:59
